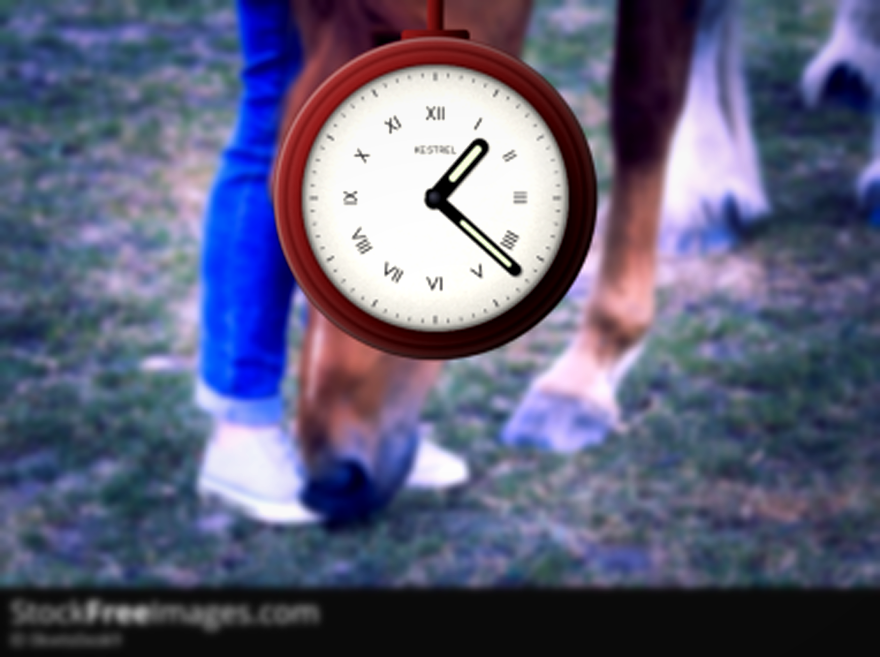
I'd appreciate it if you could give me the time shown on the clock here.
1:22
